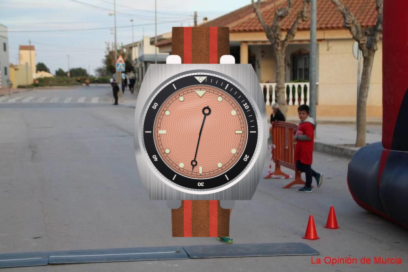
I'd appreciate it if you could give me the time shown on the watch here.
12:32
